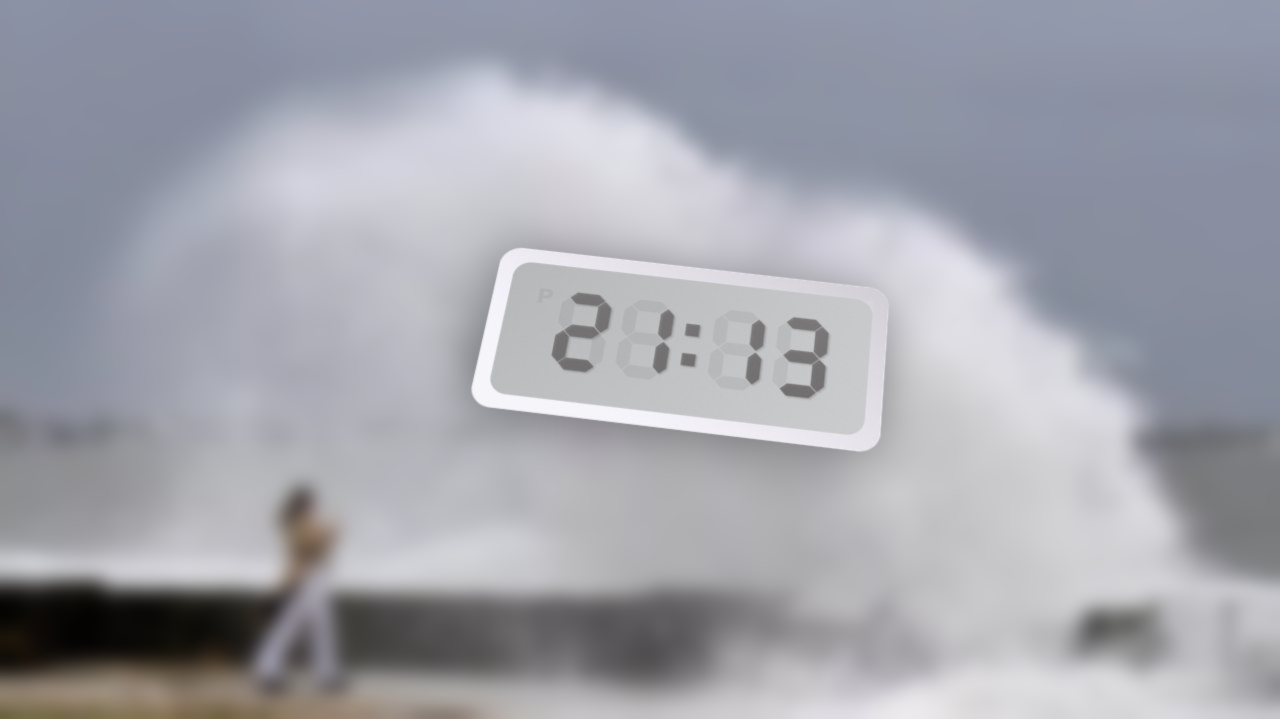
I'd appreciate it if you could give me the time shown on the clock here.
21:13
